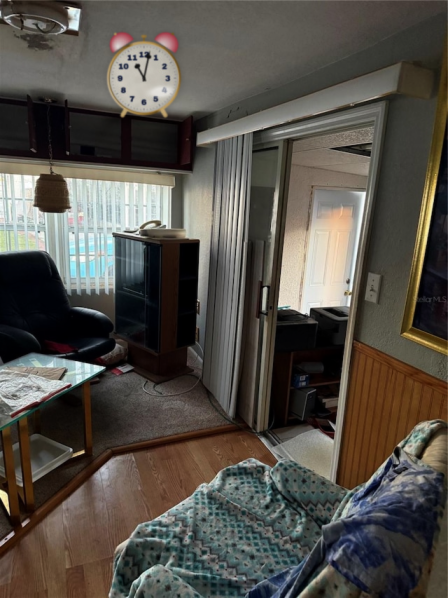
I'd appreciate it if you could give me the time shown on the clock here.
11:02
